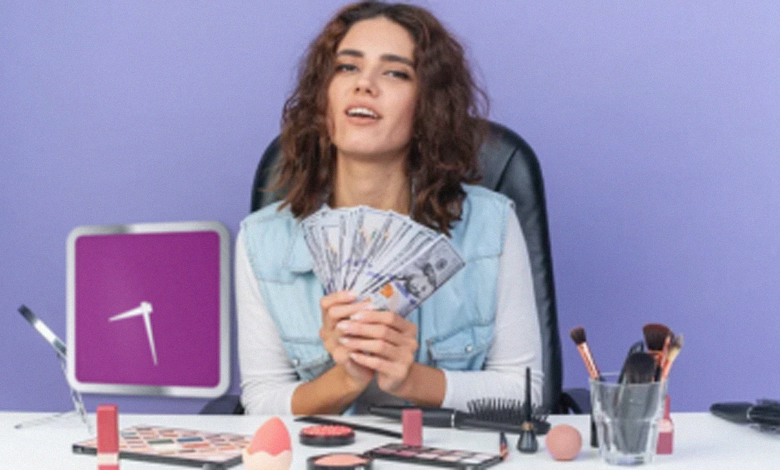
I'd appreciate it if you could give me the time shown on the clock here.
8:28
